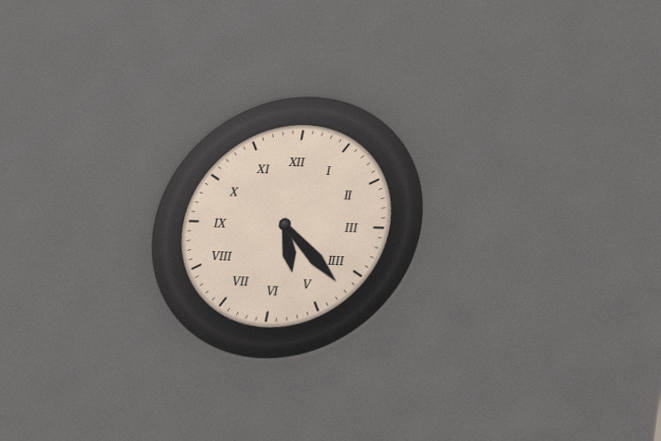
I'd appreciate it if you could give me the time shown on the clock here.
5:22
